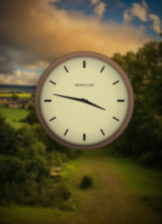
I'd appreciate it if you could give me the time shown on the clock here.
3:47
